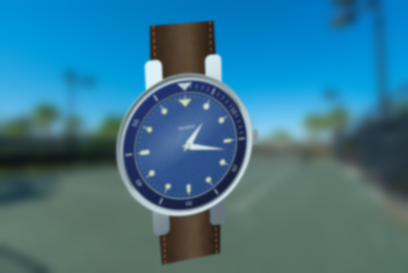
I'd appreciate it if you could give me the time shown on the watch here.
1:17
